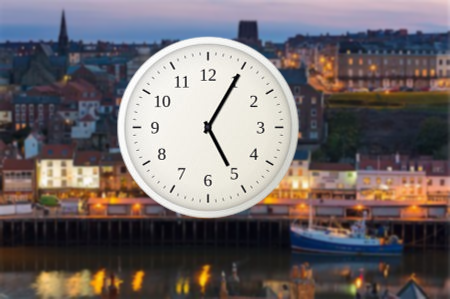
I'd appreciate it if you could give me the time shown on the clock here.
5:05
